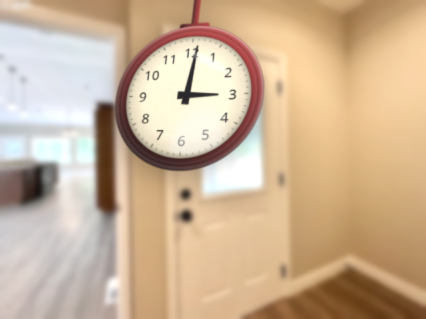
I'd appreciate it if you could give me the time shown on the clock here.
3:01
